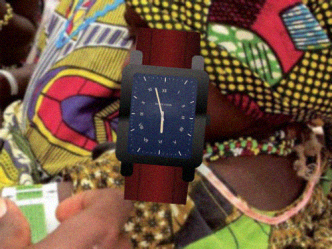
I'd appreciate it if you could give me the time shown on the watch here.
5:57
